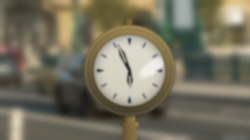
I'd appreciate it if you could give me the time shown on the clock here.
5:56
